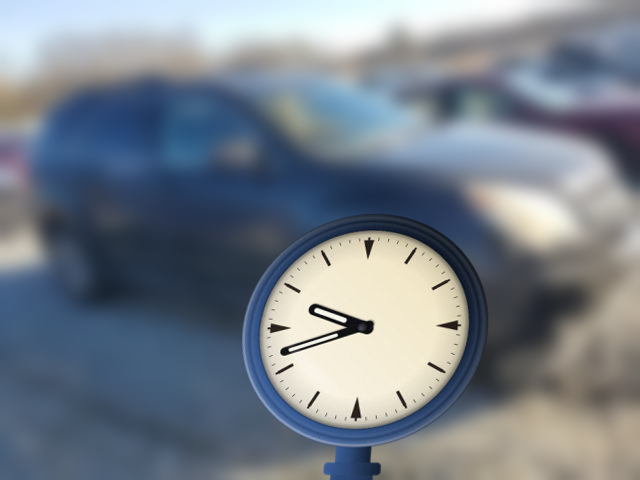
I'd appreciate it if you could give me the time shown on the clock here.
9:42
